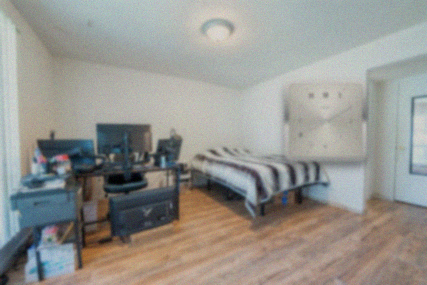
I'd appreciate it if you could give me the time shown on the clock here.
8:10
